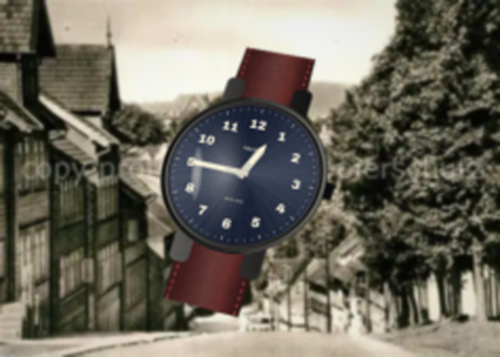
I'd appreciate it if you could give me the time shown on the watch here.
12:45
